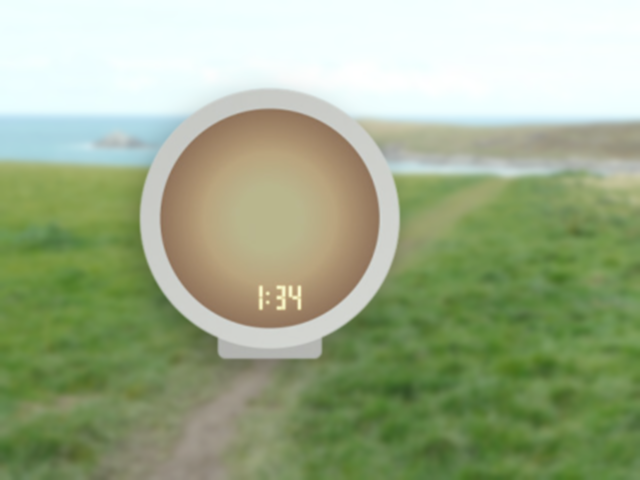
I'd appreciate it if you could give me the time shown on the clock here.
1:34
